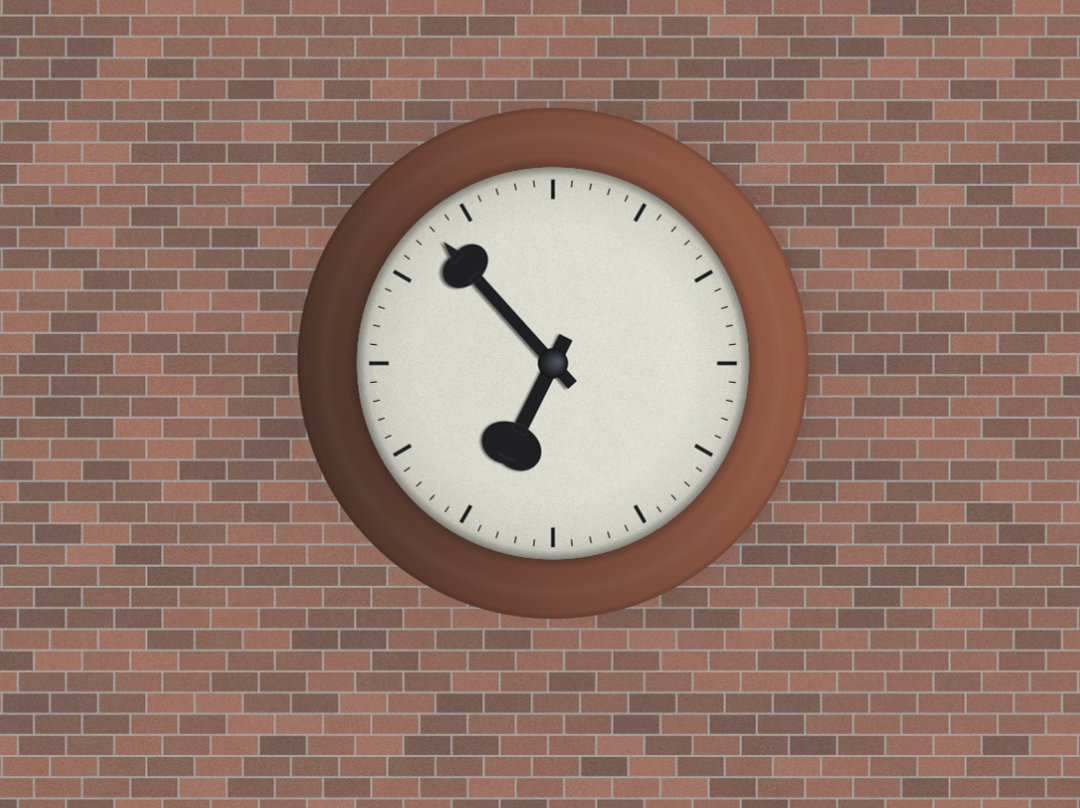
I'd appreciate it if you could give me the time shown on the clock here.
6:53
